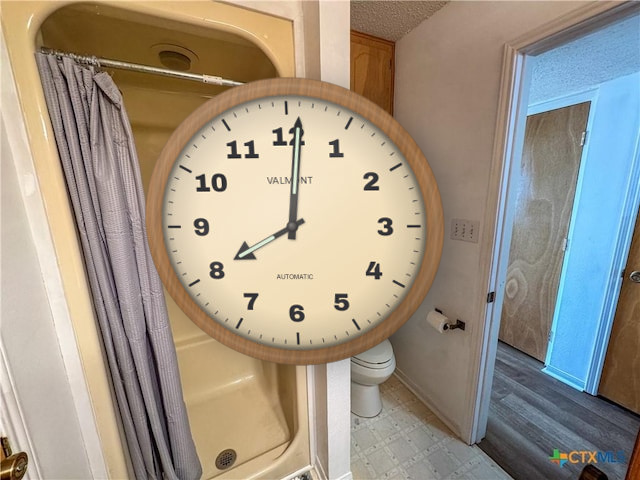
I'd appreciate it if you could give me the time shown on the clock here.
8:01
